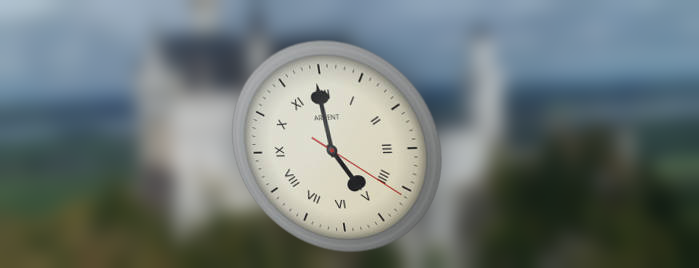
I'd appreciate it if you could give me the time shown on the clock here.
4:59:21
